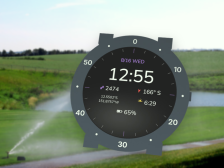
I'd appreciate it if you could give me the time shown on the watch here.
12:55
